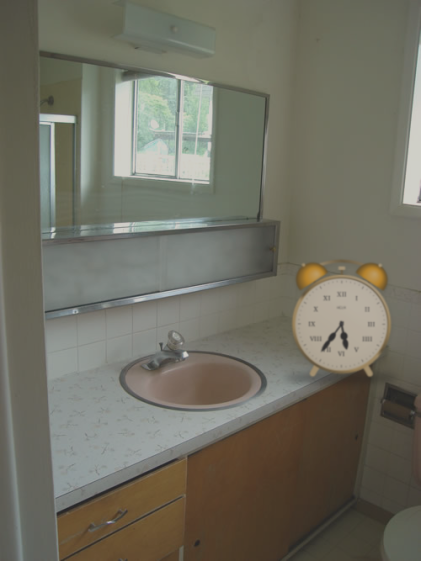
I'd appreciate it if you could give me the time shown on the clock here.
5:36
